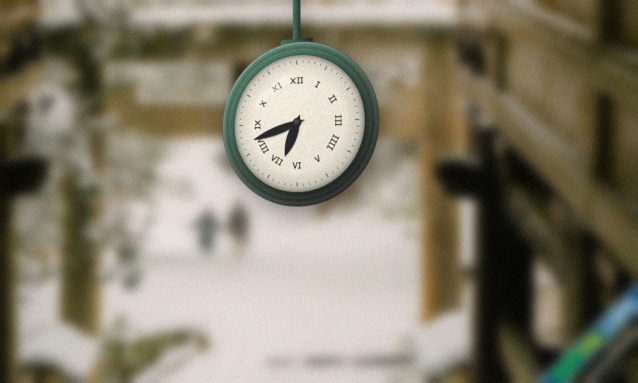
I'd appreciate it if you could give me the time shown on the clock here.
6:42
